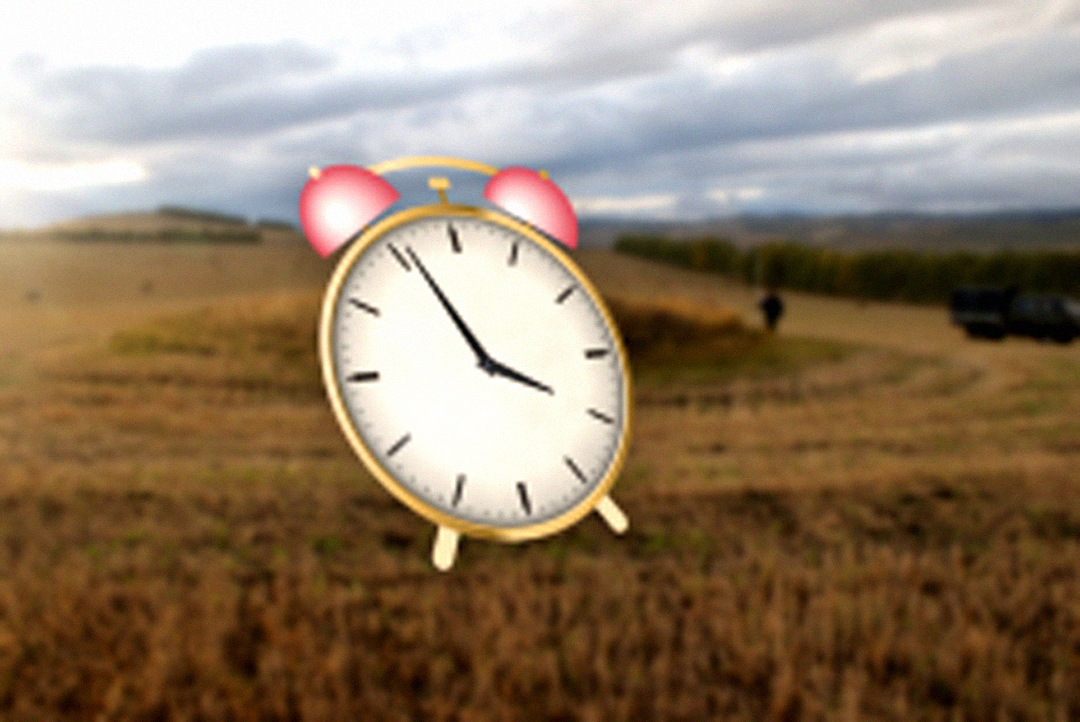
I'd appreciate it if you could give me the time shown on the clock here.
3:56
